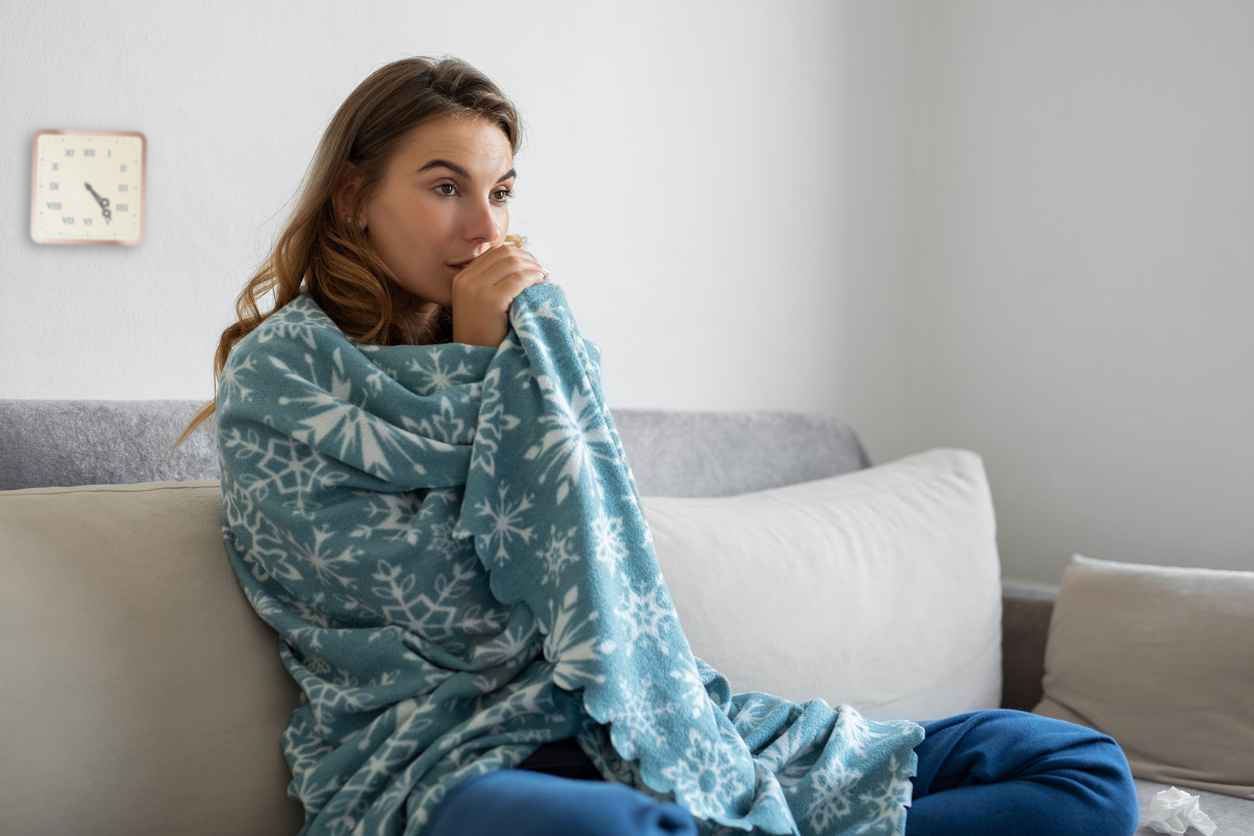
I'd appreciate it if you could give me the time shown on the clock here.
4:24
